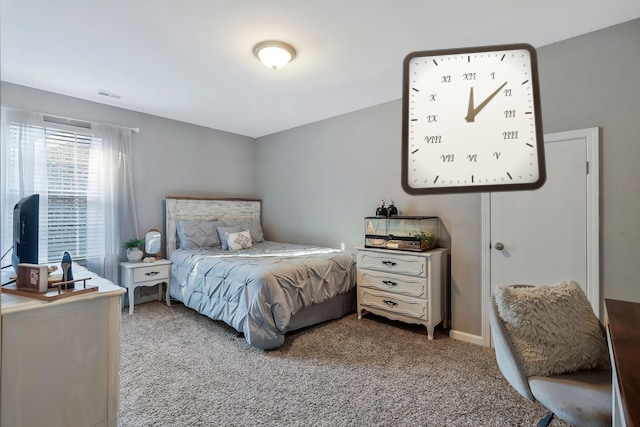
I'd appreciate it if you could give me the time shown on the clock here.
12:08
